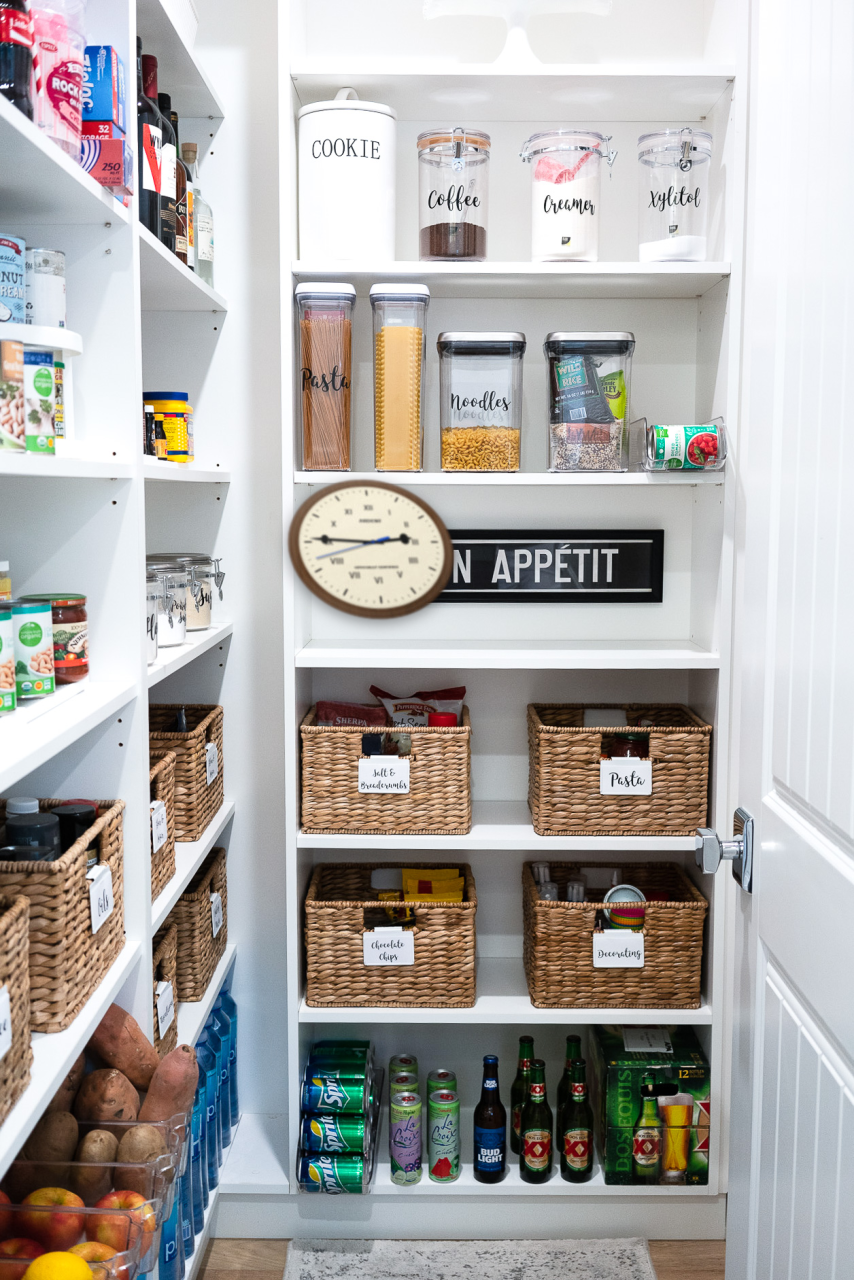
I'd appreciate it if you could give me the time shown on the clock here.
2:45:42
